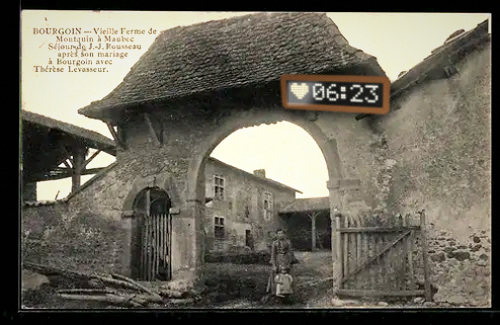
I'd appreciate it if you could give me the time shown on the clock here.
6:23
